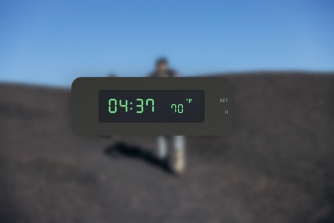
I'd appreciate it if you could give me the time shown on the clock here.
4:37
